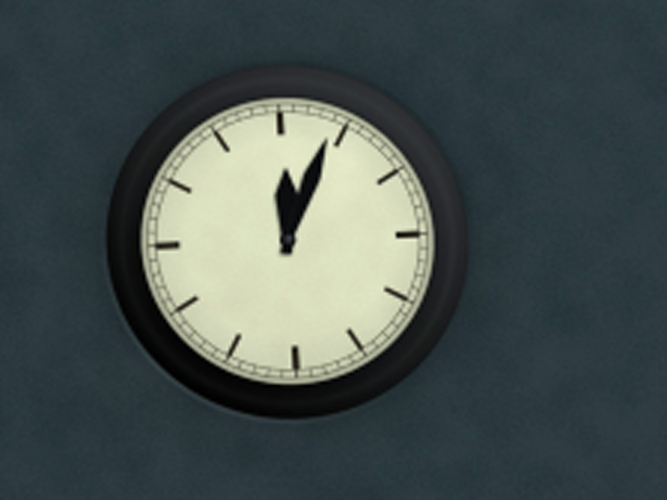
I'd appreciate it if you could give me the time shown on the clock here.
12:04
